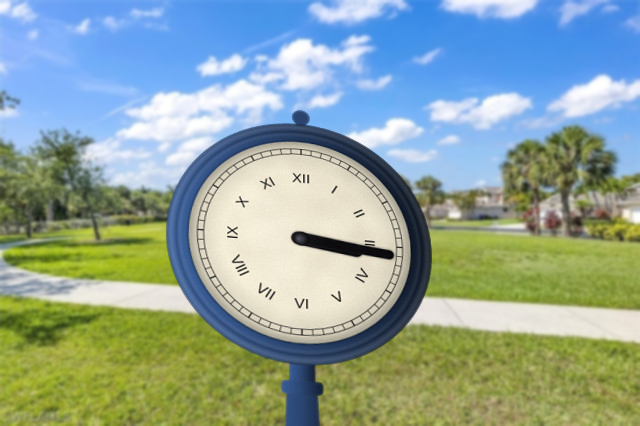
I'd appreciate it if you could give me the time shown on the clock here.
3:16
